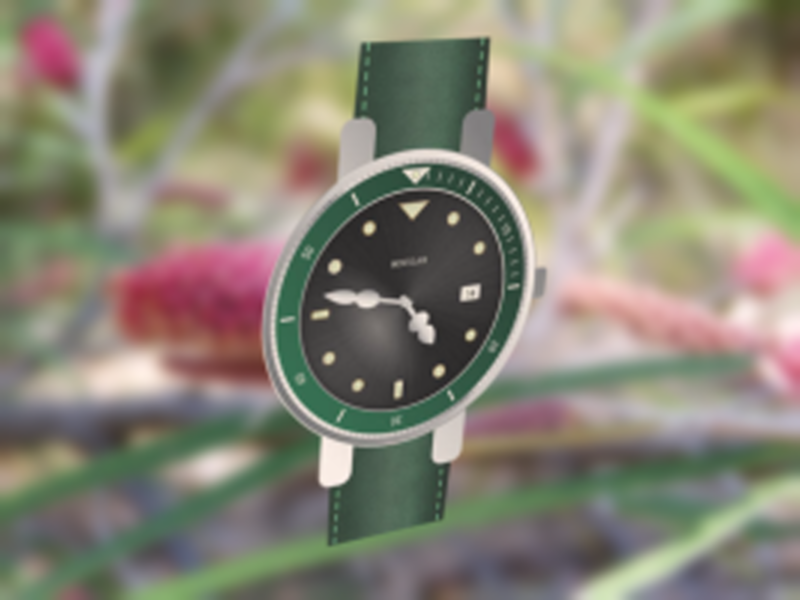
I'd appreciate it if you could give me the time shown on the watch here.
4:47
